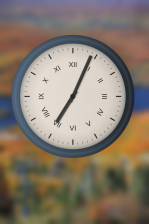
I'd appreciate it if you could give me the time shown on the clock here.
7:04
